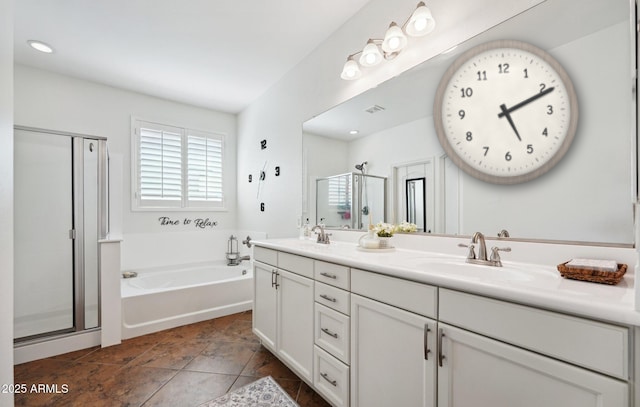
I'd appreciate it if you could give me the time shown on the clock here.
5:11
